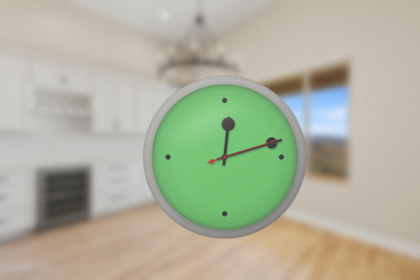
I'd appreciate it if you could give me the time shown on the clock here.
12:12:12
